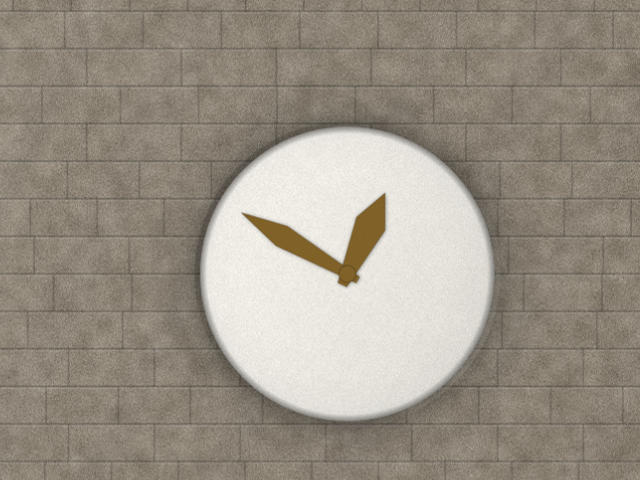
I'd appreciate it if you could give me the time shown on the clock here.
12:50
